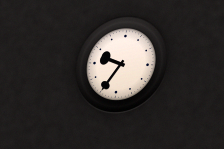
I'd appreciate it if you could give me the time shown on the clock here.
9:35
